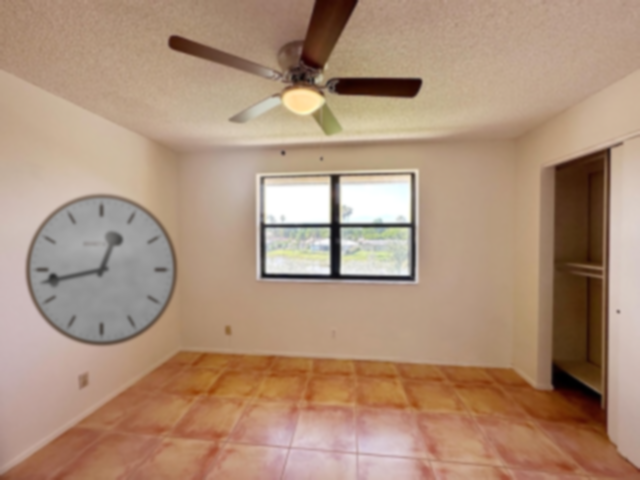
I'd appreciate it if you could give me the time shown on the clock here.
12:43
